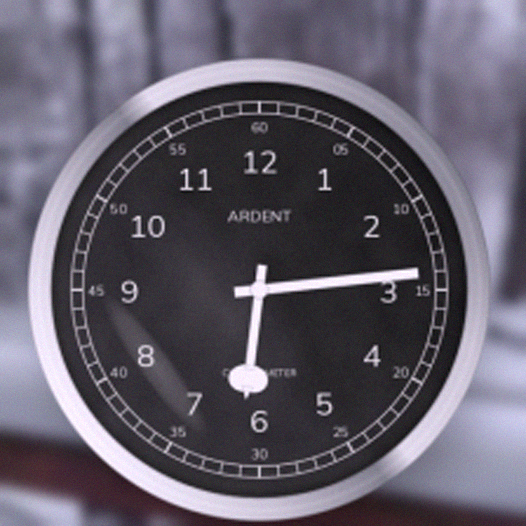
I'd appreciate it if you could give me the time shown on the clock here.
6:14
